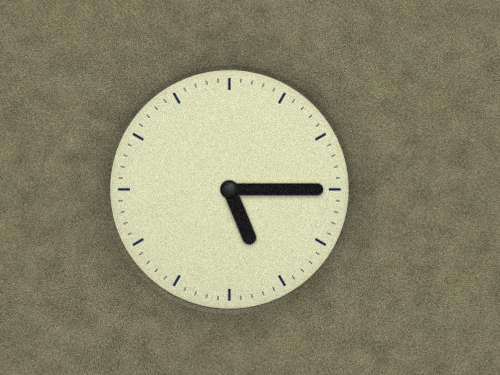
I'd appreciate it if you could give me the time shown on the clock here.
5:15
